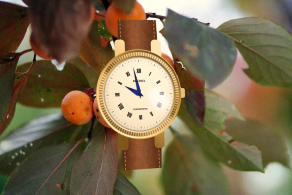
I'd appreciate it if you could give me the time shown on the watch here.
9:58
